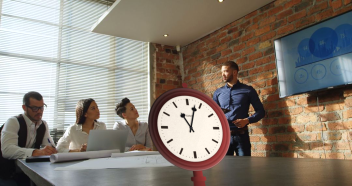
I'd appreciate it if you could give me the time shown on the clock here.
11:03
